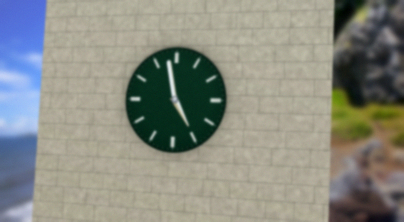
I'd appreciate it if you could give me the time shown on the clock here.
4:58
